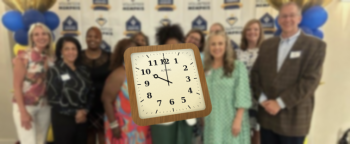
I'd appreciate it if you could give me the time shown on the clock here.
10:00
